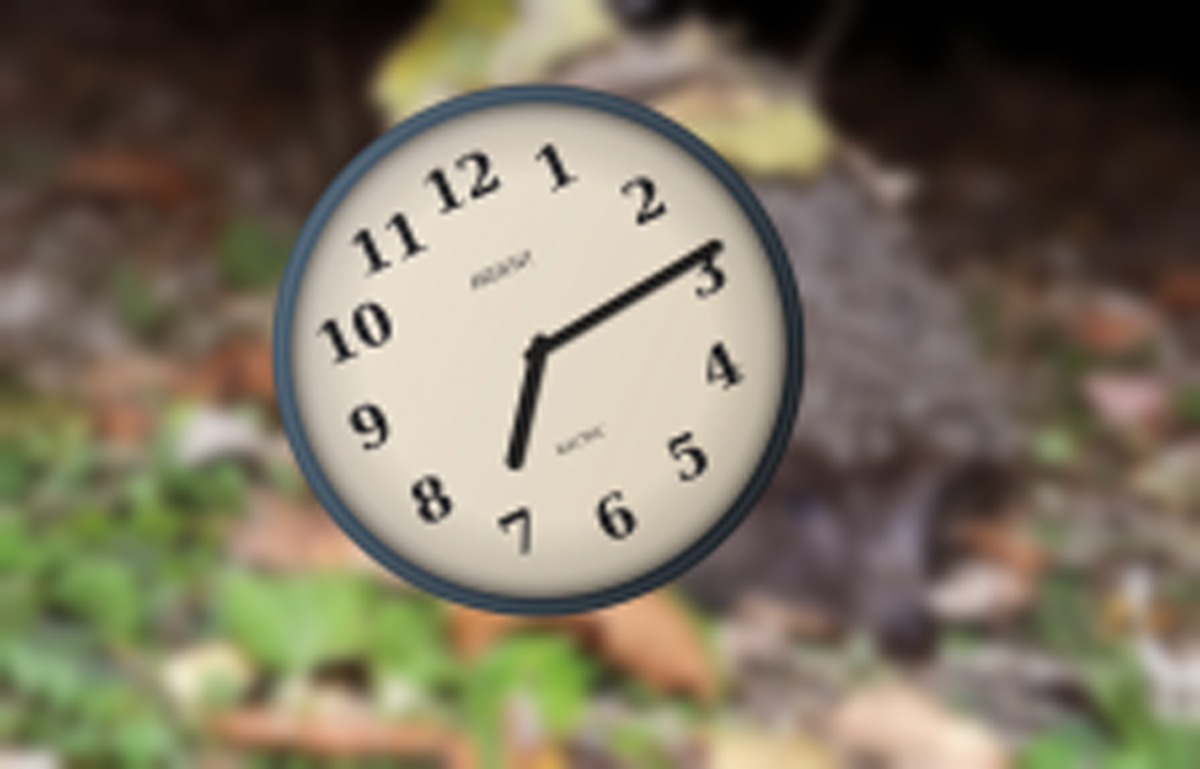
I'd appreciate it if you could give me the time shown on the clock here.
7:14
